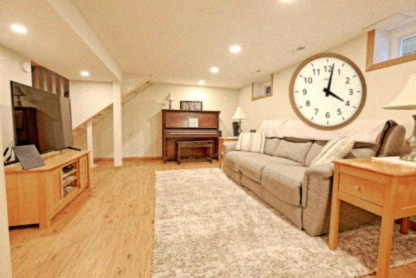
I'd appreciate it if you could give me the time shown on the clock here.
4:02
